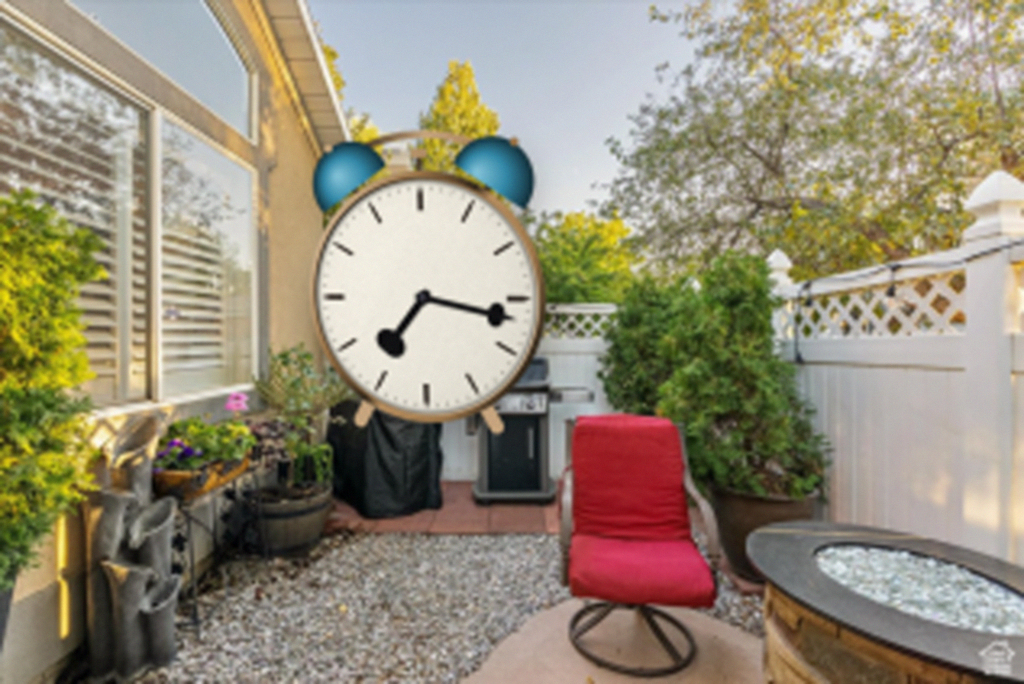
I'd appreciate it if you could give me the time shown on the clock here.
7:17
